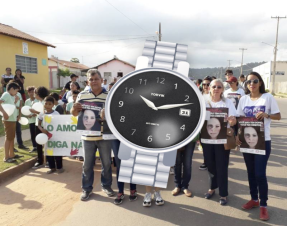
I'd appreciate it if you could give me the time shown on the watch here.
10:12
